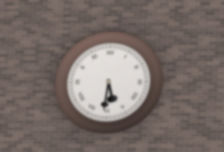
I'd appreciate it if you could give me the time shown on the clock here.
5:31
